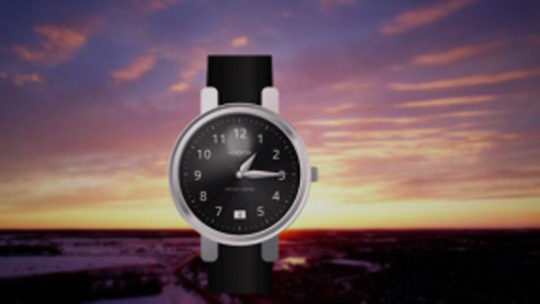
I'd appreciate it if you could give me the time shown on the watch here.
1:15
